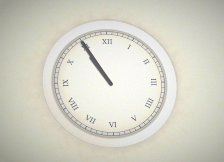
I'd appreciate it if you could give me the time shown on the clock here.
10:55
